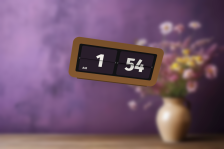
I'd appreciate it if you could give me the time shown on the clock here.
1:54
